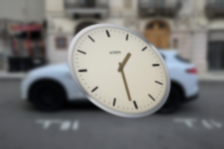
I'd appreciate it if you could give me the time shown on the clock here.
1:31
